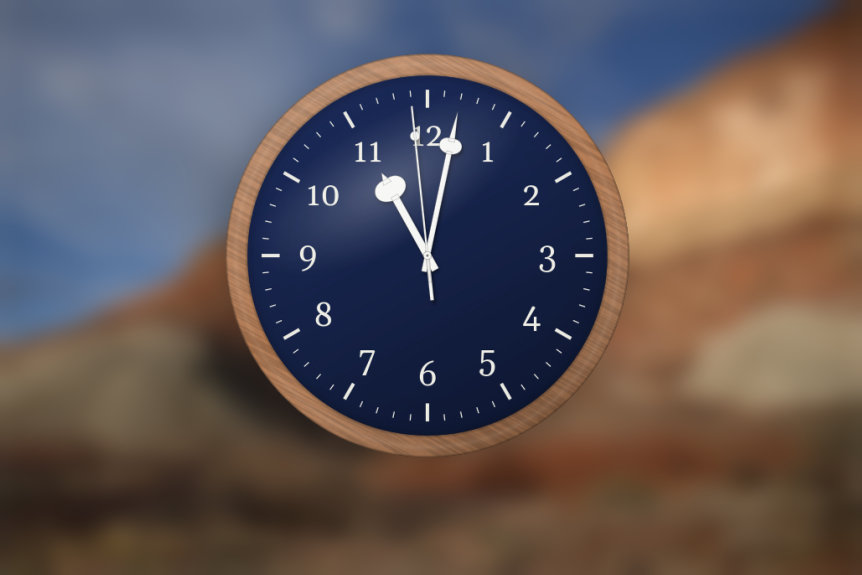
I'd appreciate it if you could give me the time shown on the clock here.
11:01:59
